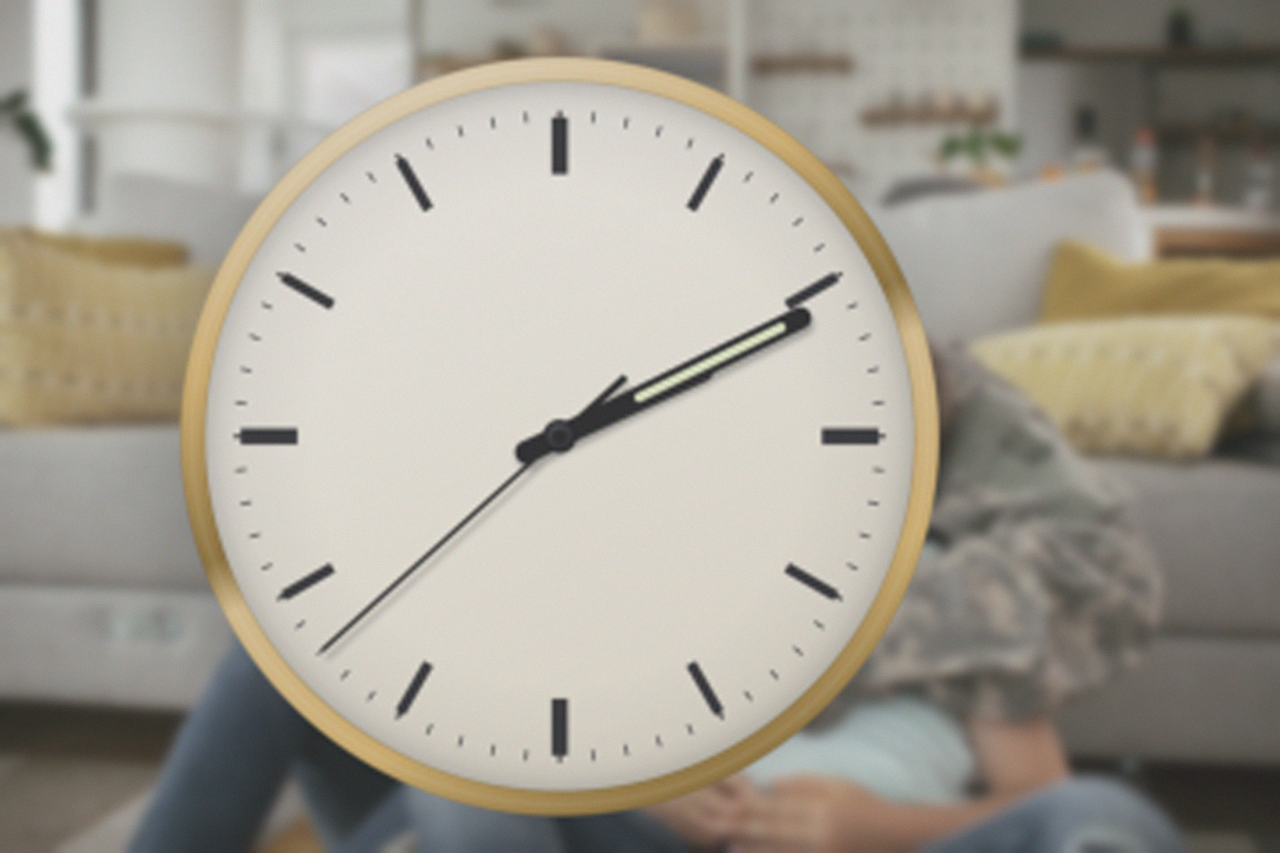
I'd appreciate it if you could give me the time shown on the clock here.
2:10:38
